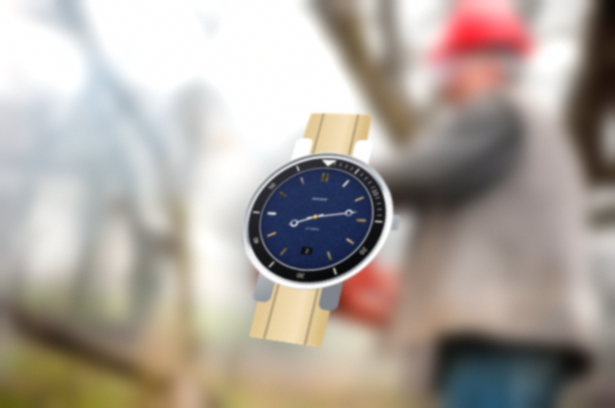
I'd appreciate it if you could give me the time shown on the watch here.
8:13
